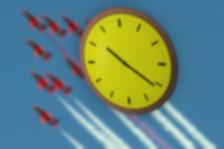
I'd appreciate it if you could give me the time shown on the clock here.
10:21
